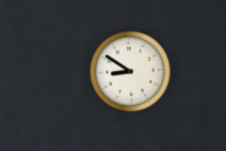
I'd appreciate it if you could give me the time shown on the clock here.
8:51
